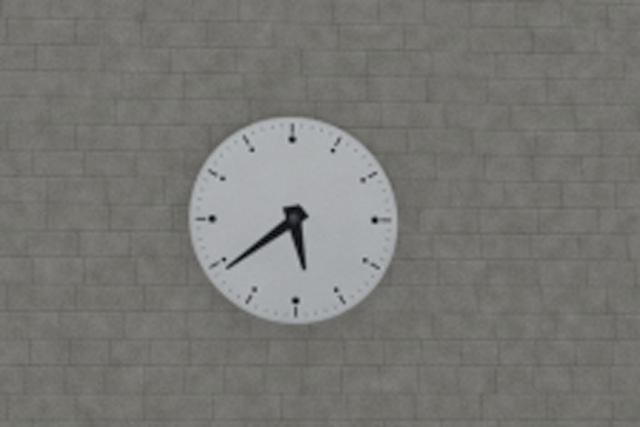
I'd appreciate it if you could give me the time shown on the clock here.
5:39
